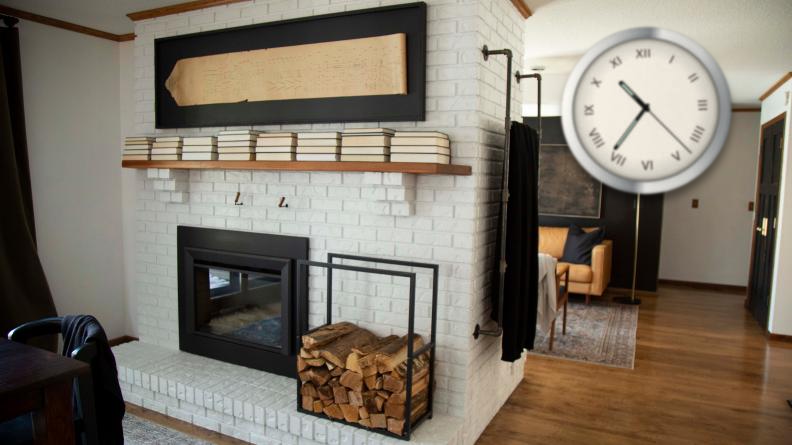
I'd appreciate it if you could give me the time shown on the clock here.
10:36:23
